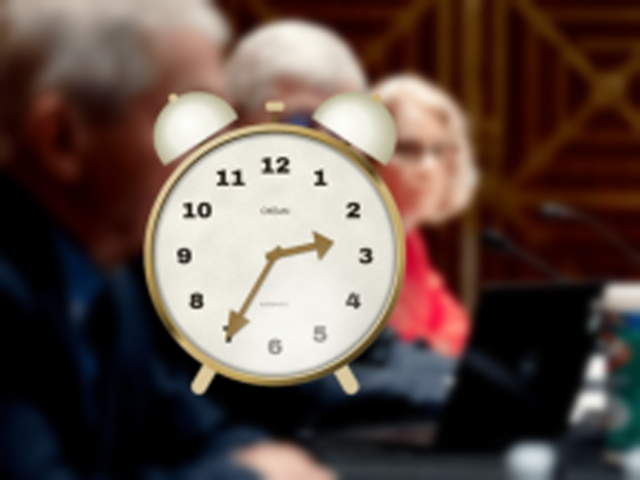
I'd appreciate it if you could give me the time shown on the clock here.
2:35
